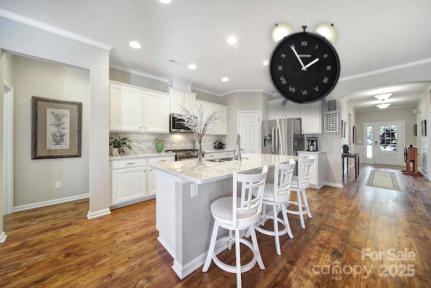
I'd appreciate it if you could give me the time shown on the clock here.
1:55
